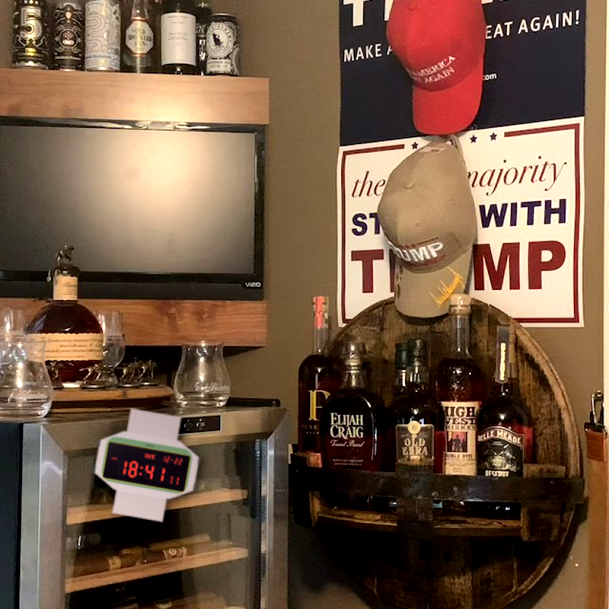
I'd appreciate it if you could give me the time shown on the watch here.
18:41:11
